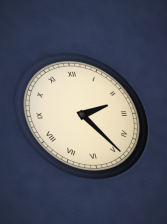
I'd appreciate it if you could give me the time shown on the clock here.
2:24
